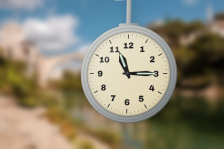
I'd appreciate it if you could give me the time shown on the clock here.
11:15
